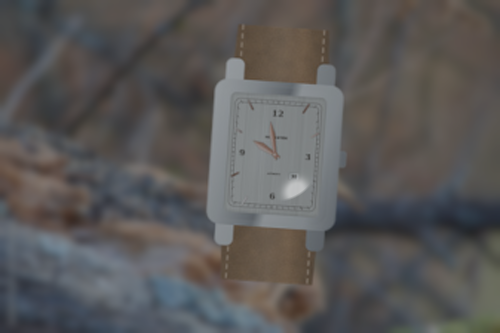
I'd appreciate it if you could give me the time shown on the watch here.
9:58
